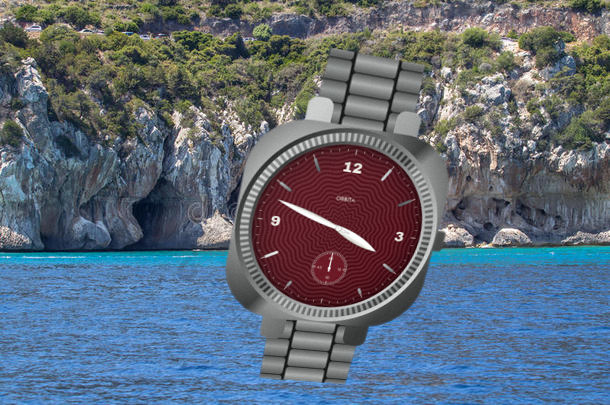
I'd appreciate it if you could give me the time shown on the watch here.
3:48
